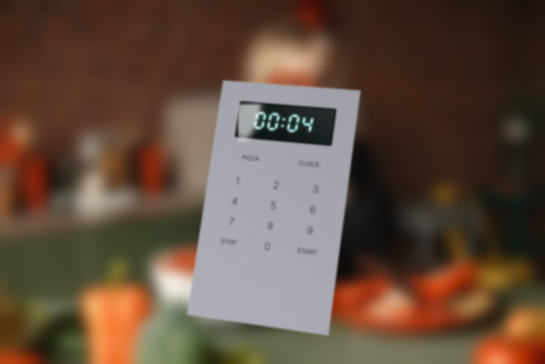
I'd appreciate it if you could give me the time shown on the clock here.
0:04
